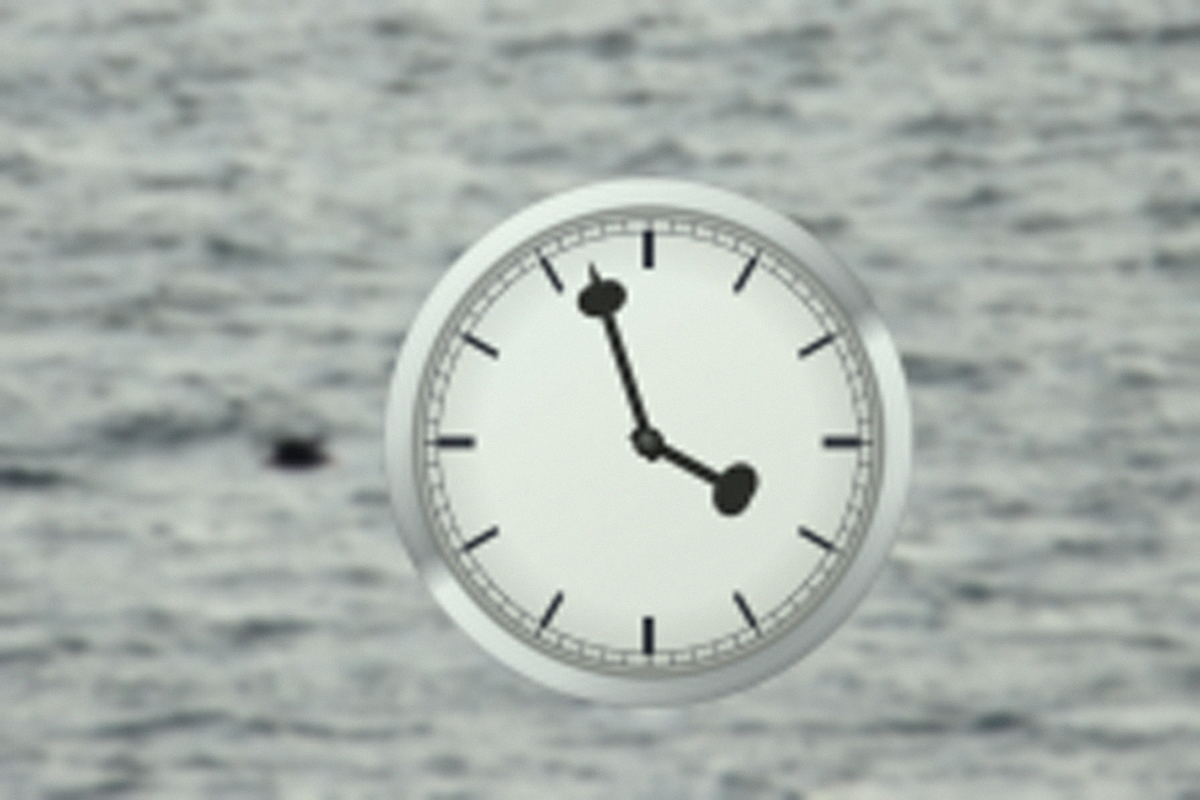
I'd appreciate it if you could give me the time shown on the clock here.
3:57
